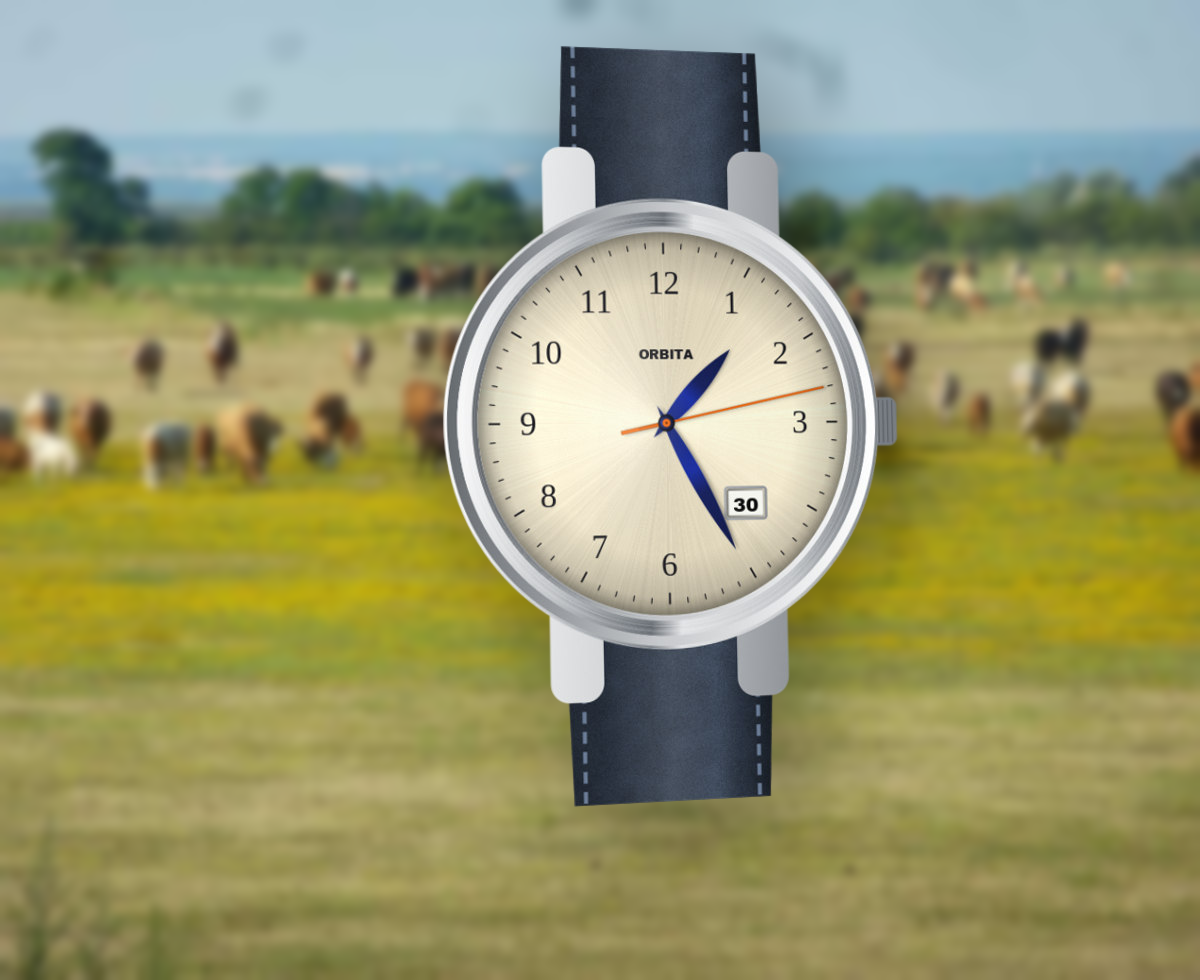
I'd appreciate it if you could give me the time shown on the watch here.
1:25:13
